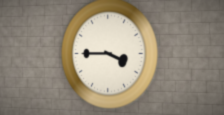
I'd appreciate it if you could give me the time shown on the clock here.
3:45
